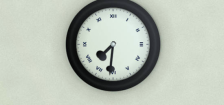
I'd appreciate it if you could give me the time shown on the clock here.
7:31
